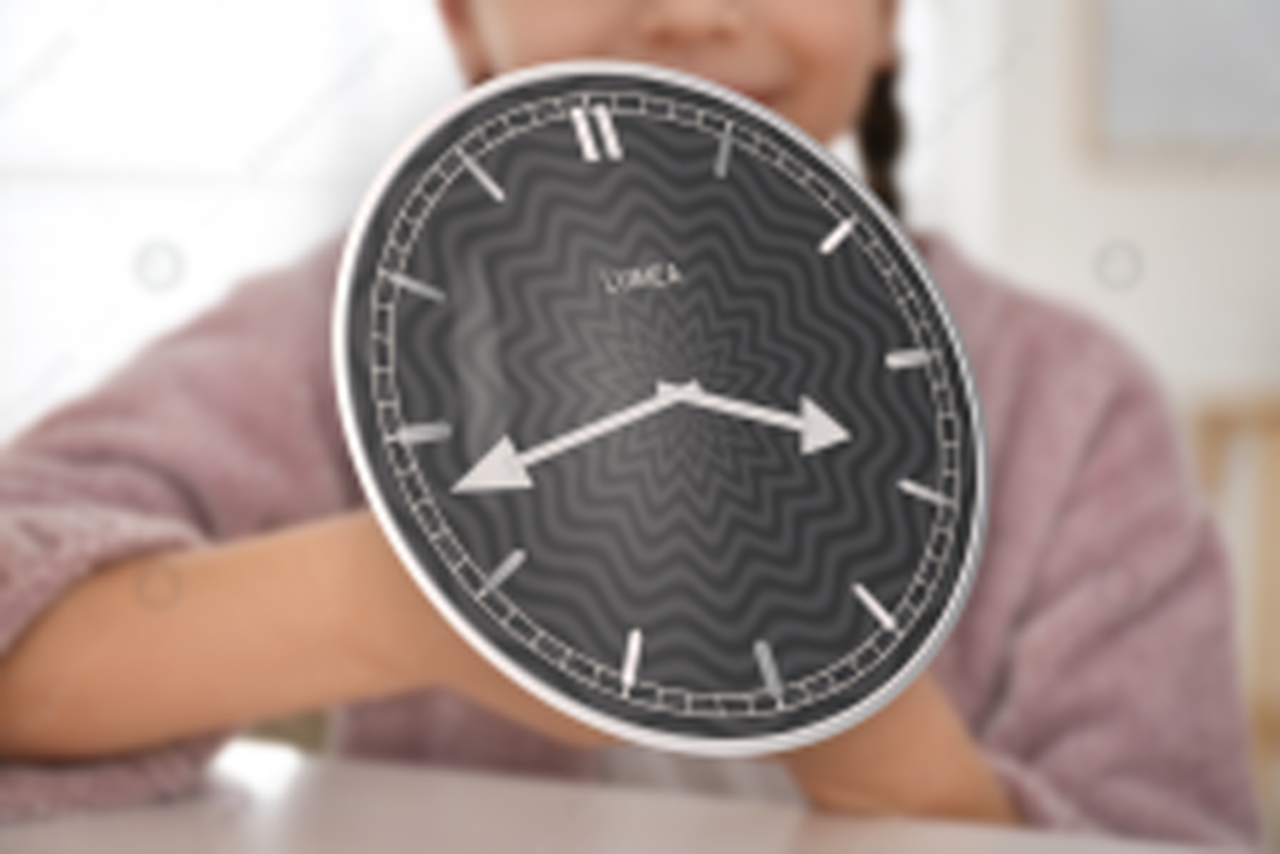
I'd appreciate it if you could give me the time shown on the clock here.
3:43
